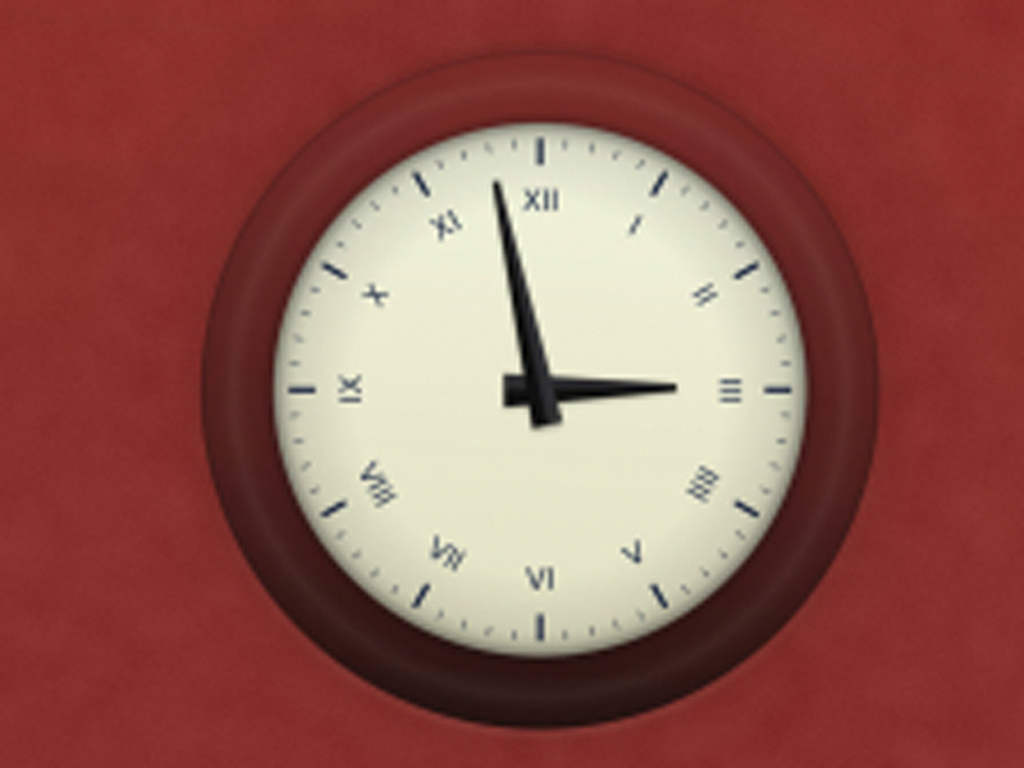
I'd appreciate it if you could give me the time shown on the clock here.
2:58
